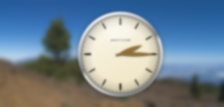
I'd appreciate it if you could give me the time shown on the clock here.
2:15
